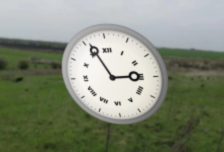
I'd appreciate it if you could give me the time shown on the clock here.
2:56
